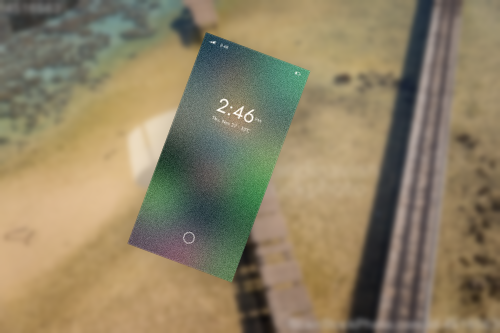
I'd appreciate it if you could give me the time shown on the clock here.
2:46
